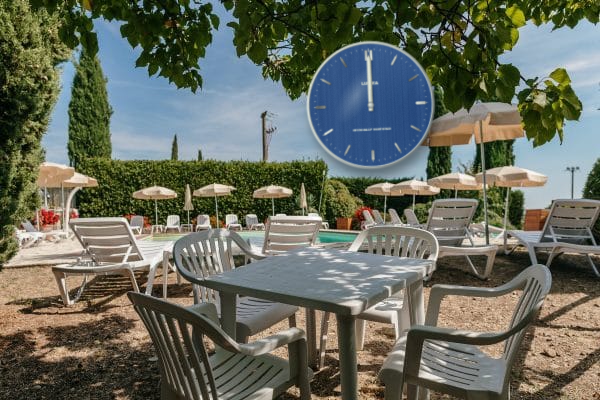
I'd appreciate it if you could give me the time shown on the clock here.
12:00
